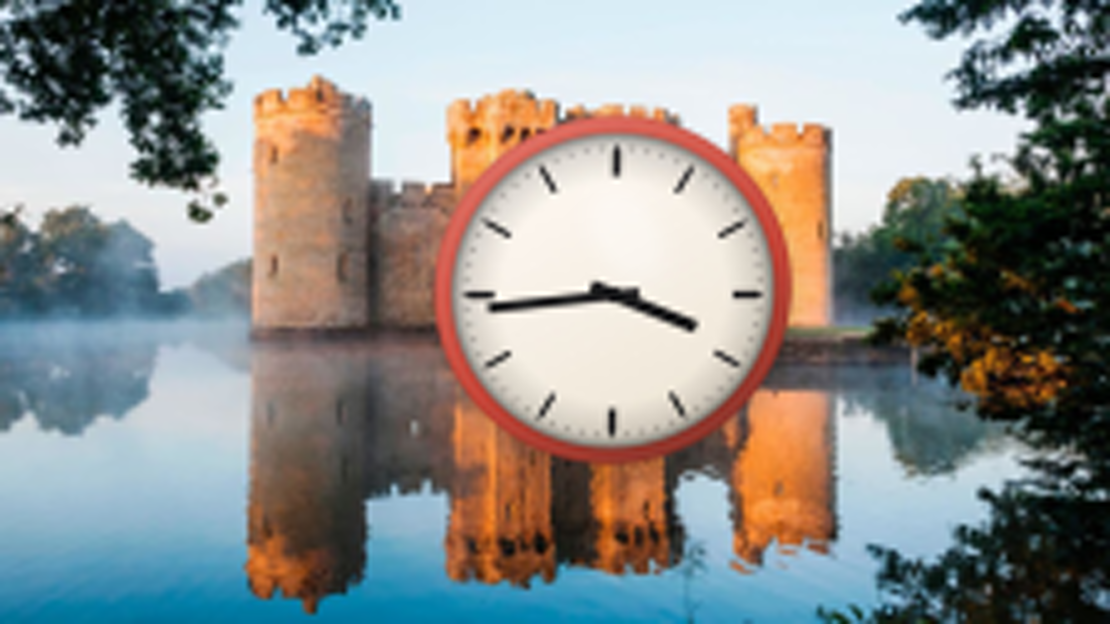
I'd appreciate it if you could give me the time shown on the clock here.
3:44
